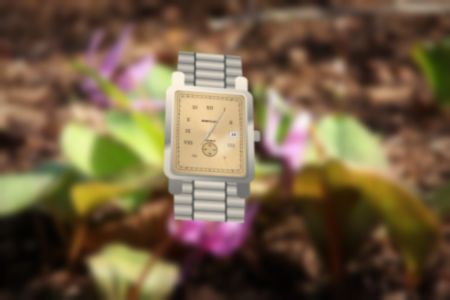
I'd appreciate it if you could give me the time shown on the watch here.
7:05
